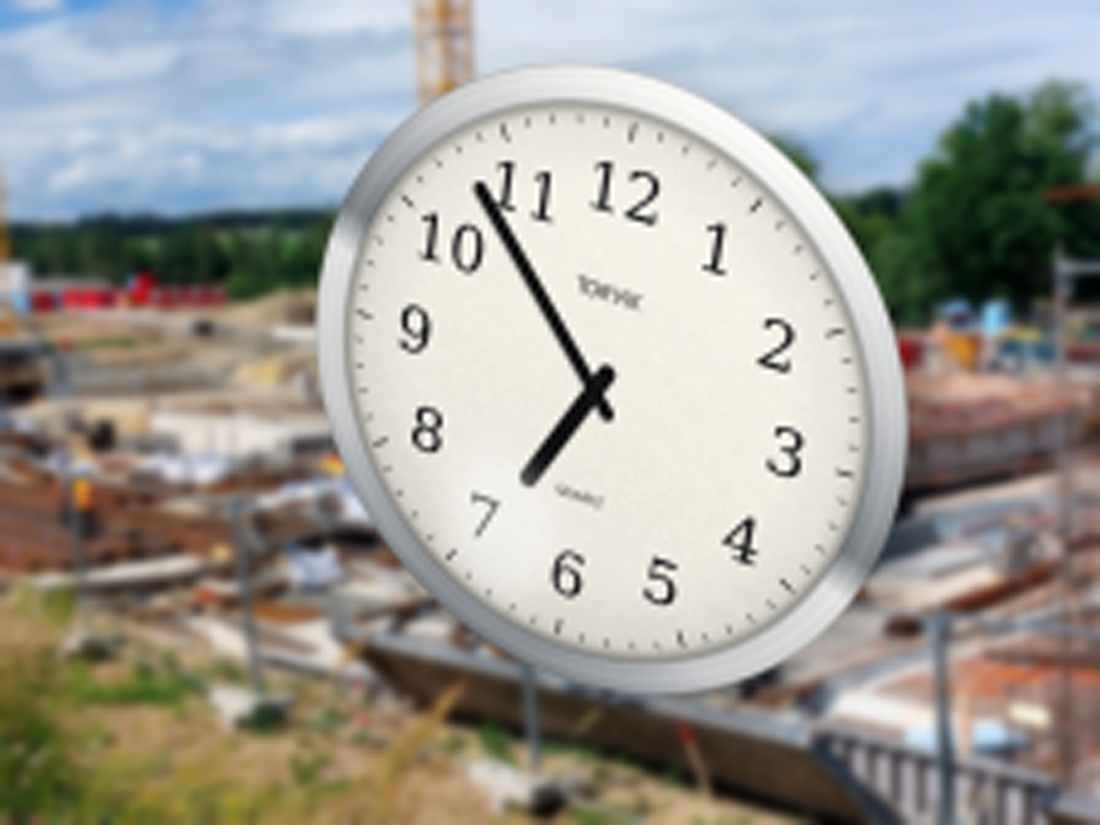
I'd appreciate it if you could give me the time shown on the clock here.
6:53
